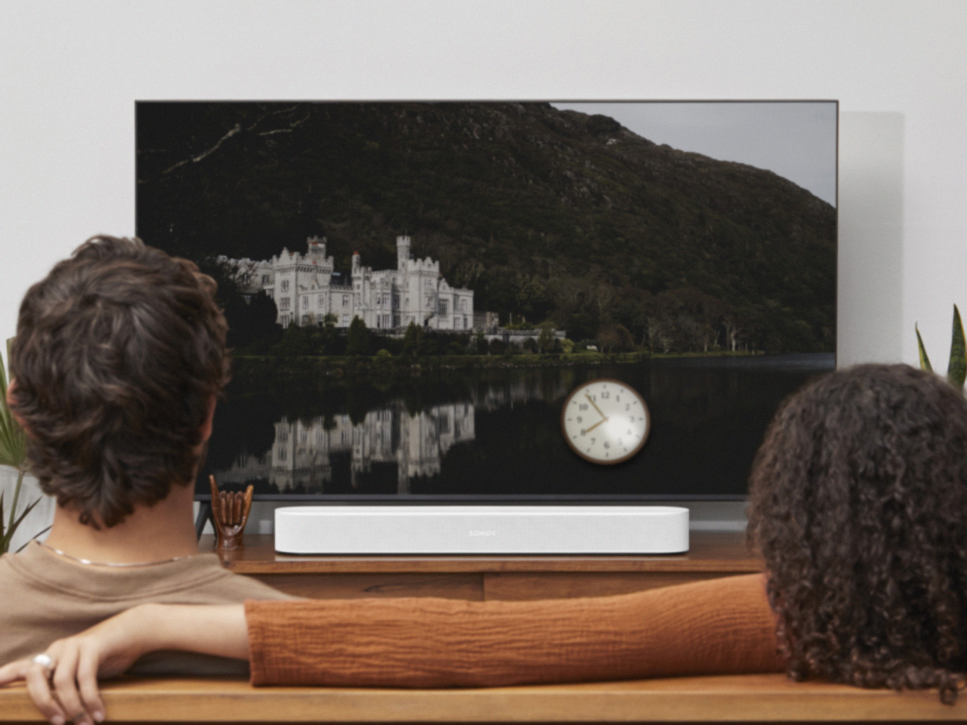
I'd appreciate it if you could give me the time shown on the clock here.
7:54
